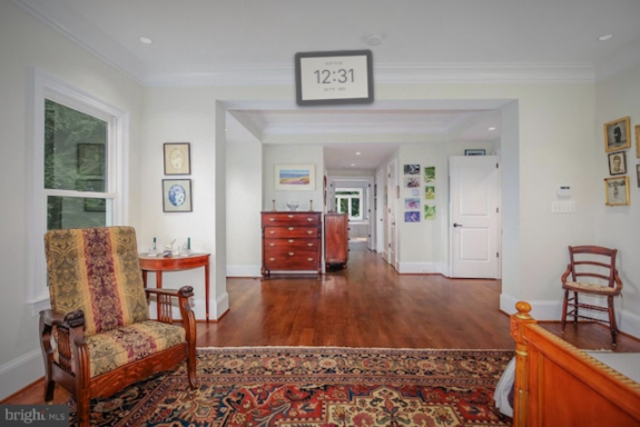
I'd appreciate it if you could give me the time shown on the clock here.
12:31
